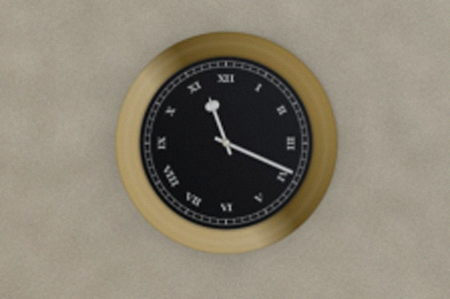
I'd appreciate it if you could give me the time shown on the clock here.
11:19
